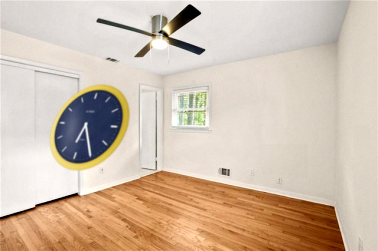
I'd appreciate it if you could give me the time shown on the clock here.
6:25
